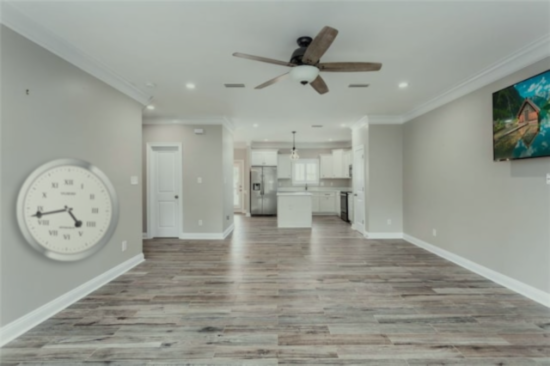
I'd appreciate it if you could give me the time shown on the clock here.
4:43
